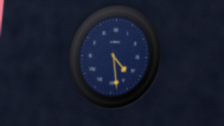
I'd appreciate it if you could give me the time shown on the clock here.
4:28
